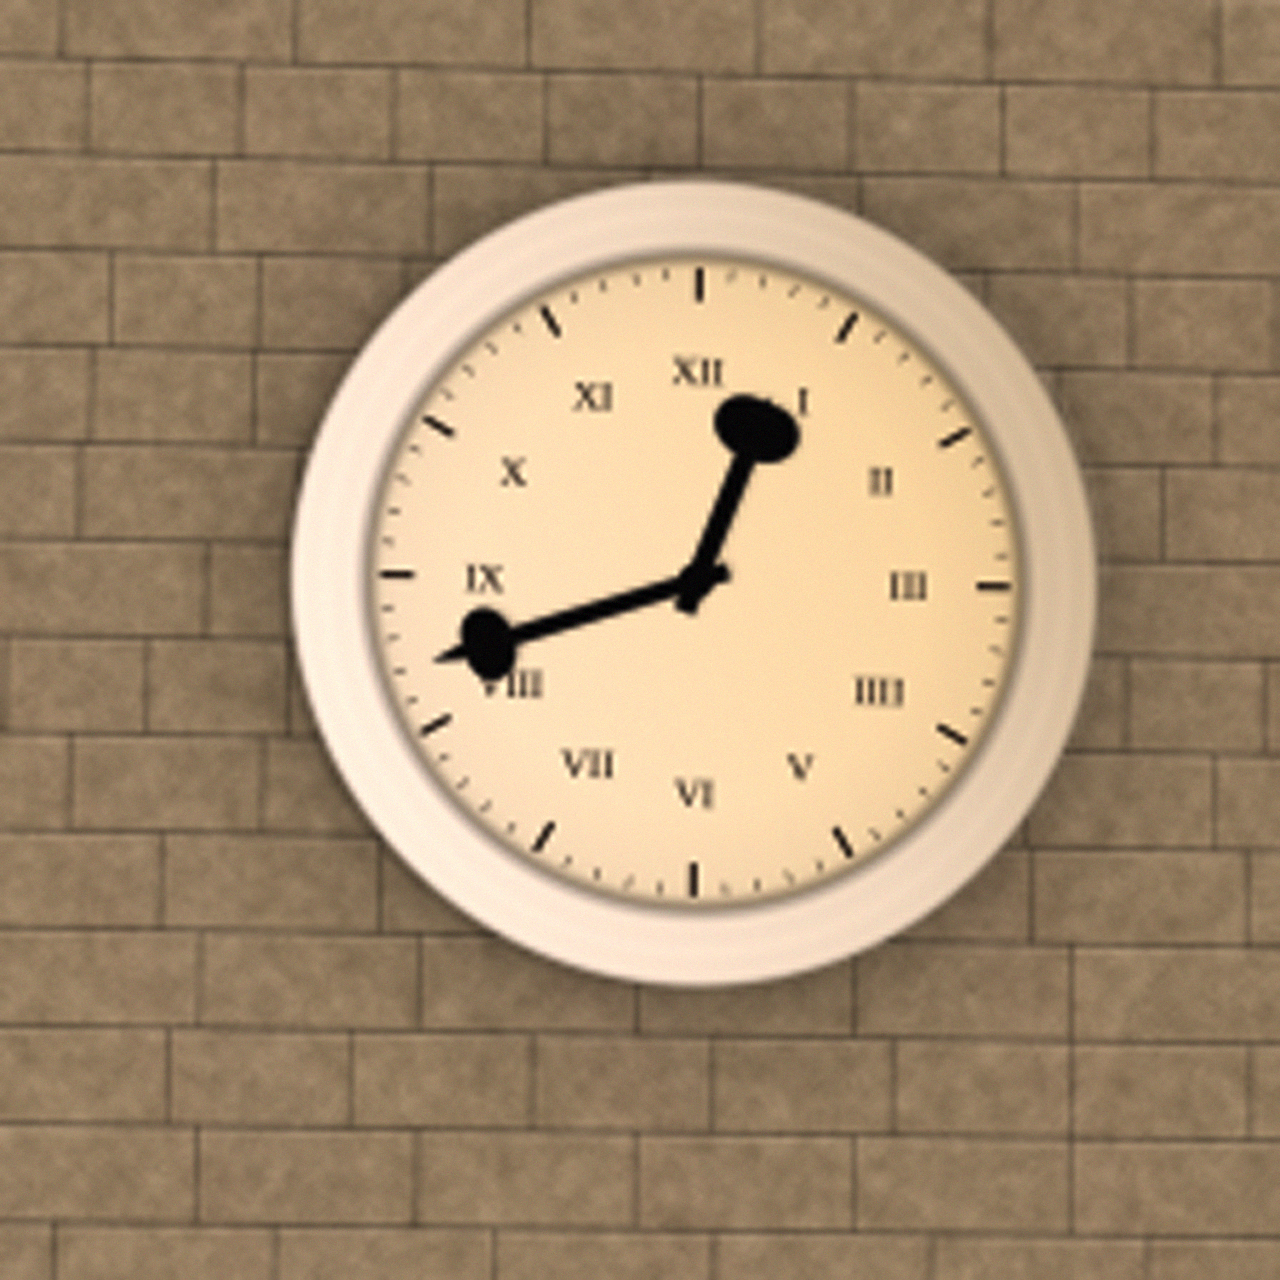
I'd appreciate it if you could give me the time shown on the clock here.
12:42
